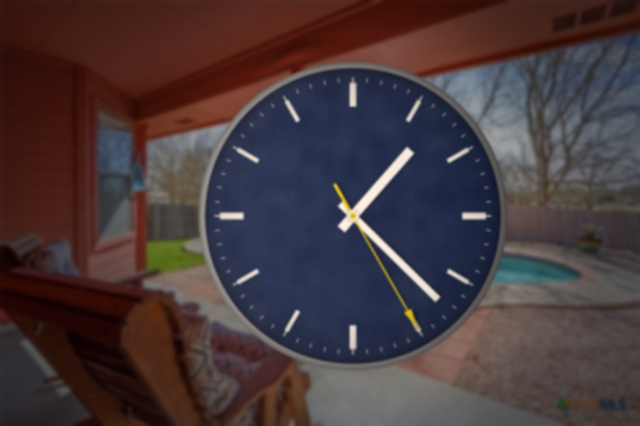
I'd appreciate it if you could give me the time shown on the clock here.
1:22:25
